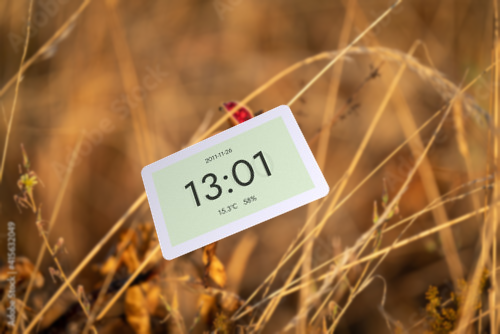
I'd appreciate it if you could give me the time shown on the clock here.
13:01
